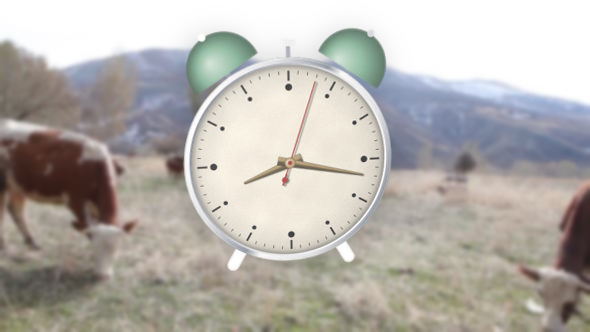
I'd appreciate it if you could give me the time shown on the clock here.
8:17:03
